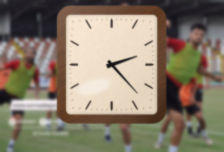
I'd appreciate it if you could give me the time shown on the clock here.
2:23
